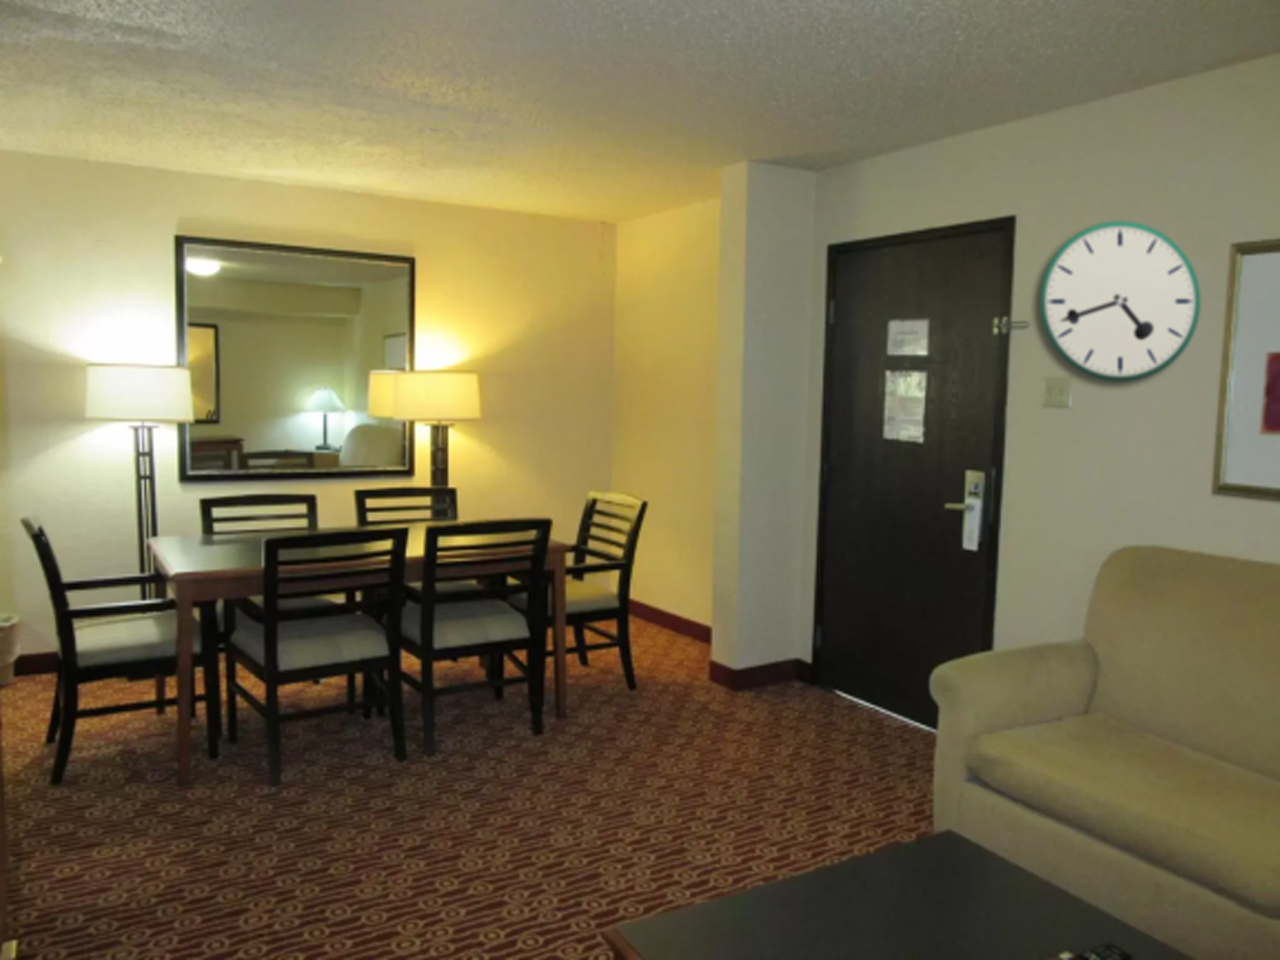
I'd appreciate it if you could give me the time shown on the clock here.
4:42
